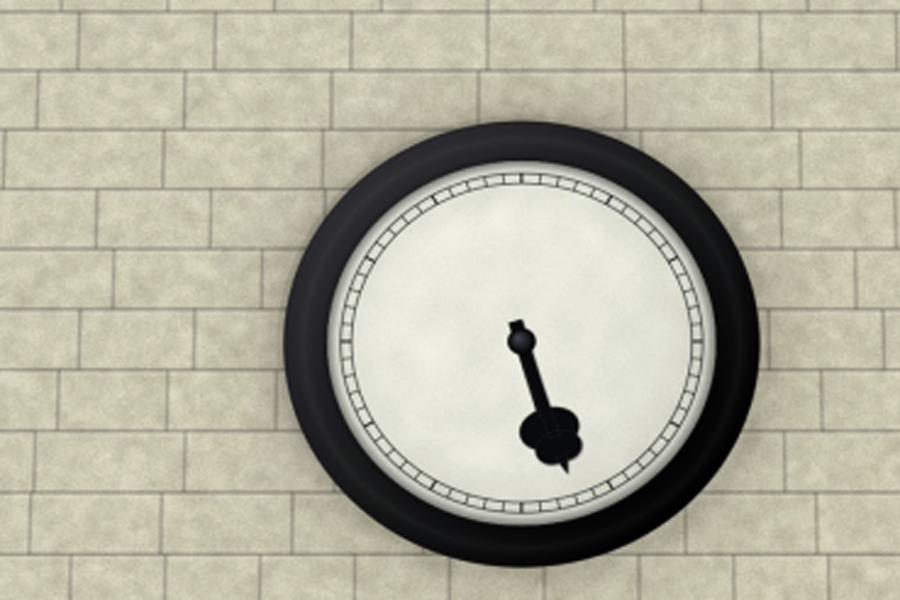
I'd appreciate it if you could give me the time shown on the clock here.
5:27
